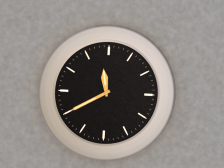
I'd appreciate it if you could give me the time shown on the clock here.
11:40
